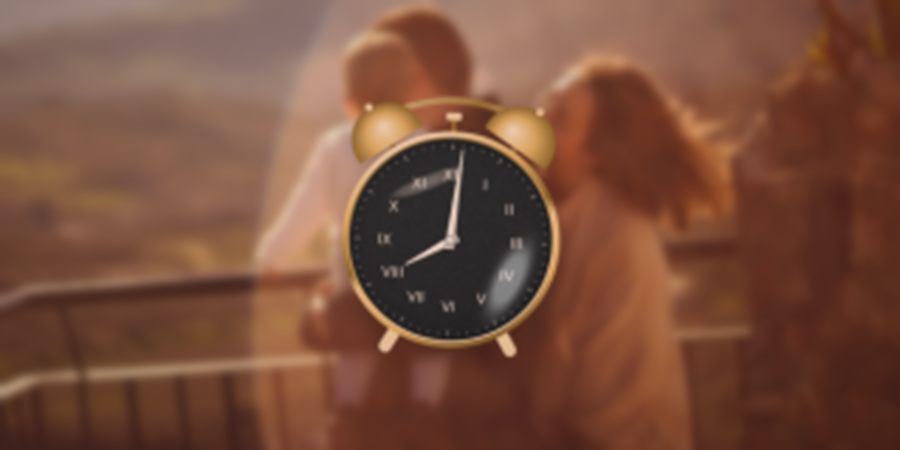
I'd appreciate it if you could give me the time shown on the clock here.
8:01
